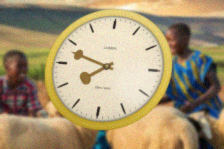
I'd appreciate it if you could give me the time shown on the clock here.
7:48
